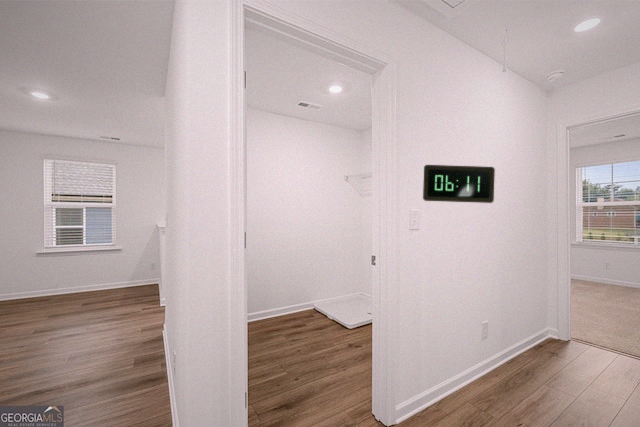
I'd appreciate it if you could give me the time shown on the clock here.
6:11
